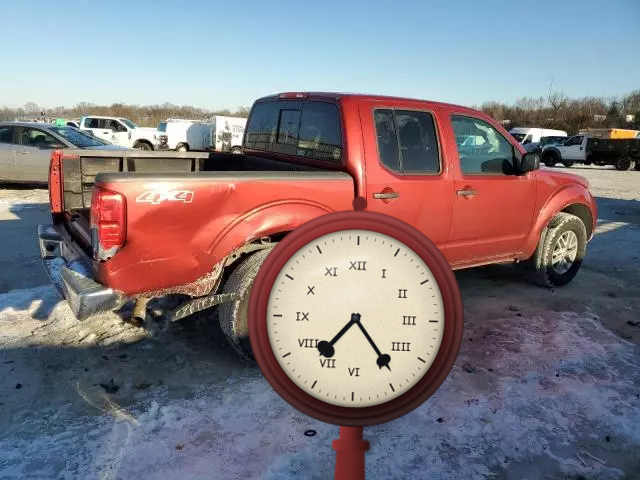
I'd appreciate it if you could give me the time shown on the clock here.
7:24
